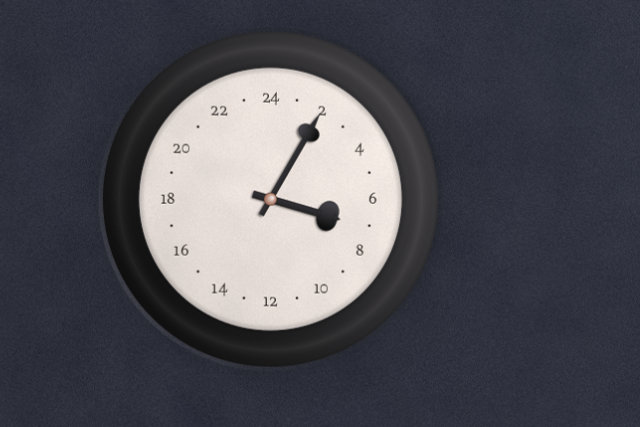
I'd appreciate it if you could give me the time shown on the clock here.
7:05
